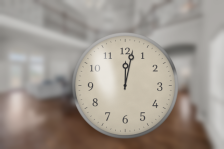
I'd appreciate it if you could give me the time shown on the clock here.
12:02
